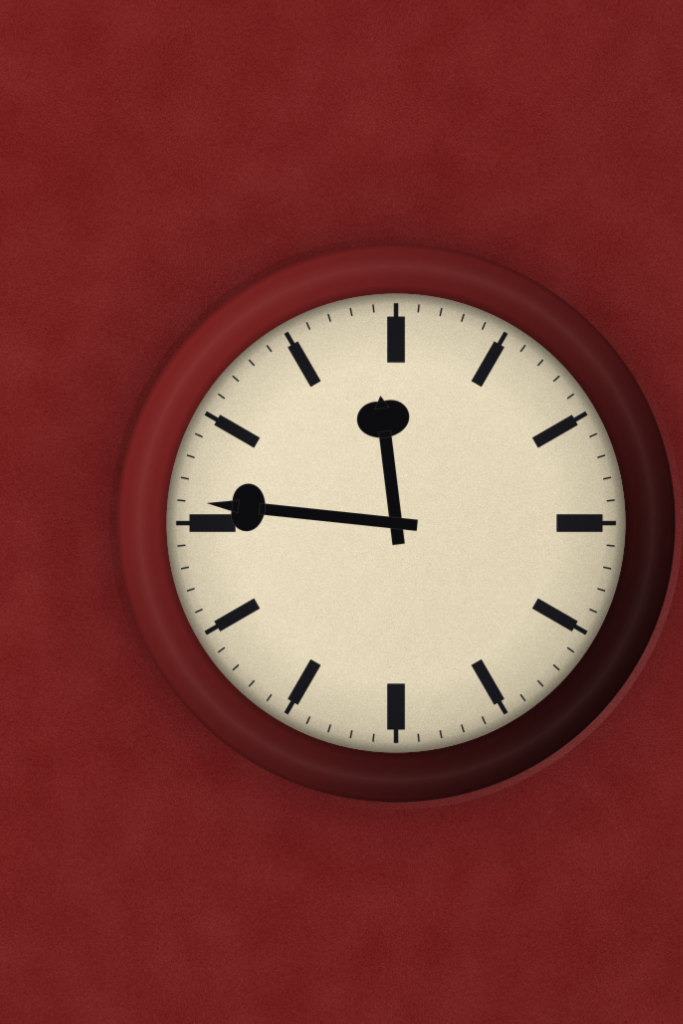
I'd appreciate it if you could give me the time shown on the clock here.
11:46
